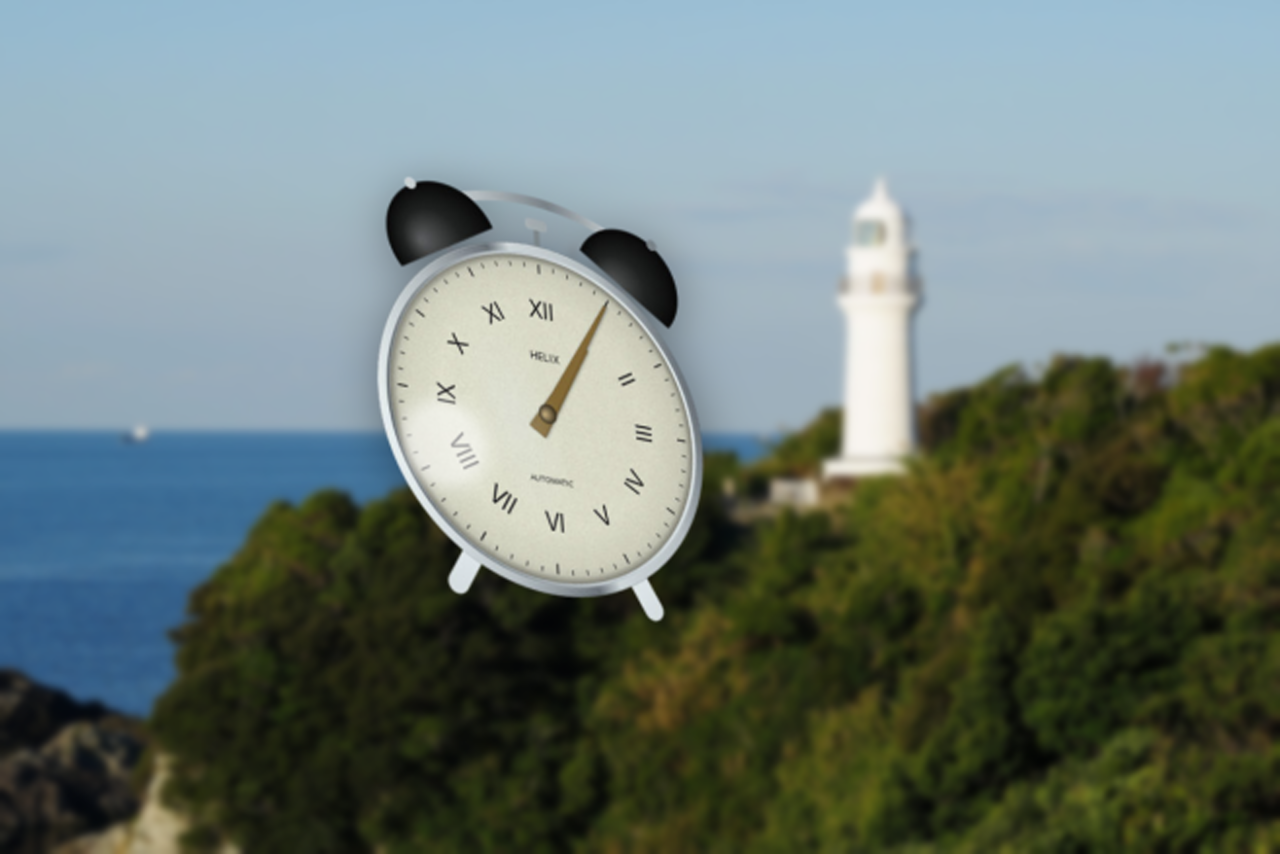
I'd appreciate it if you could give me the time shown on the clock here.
1:05
